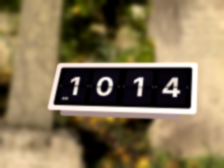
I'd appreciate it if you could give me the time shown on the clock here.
10:14
